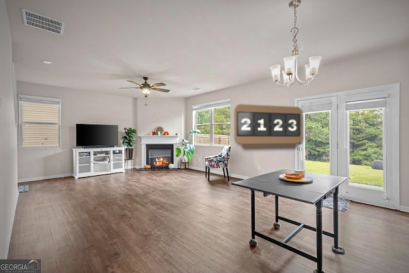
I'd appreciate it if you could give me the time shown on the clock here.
21:23
